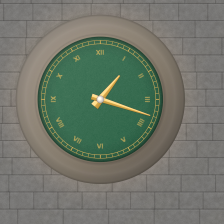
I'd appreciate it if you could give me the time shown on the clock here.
1:18
